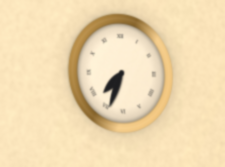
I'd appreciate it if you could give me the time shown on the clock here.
7:34
